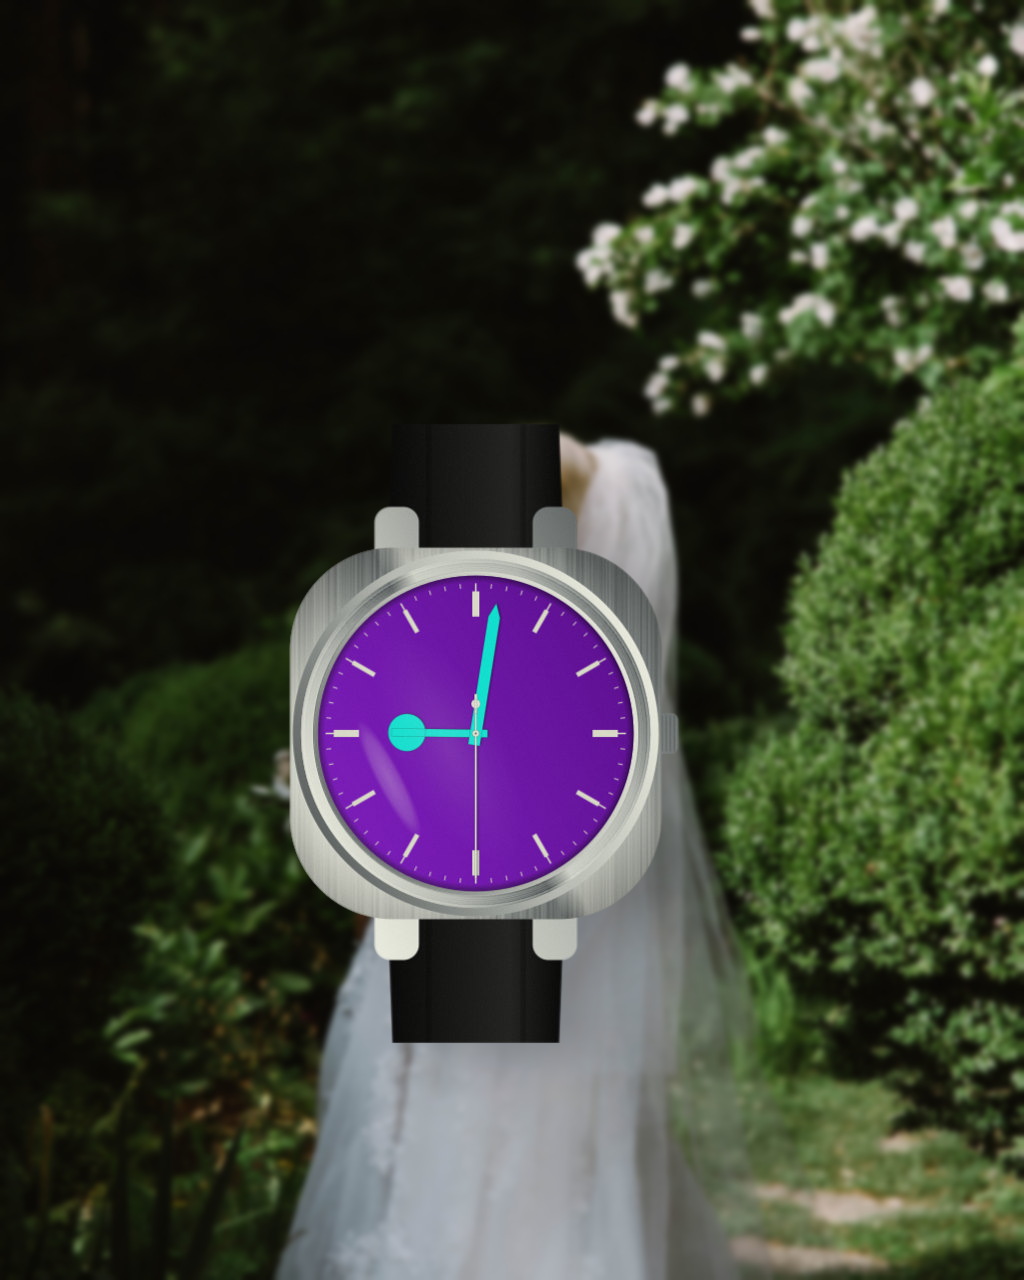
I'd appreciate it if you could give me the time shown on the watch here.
9:01:30
